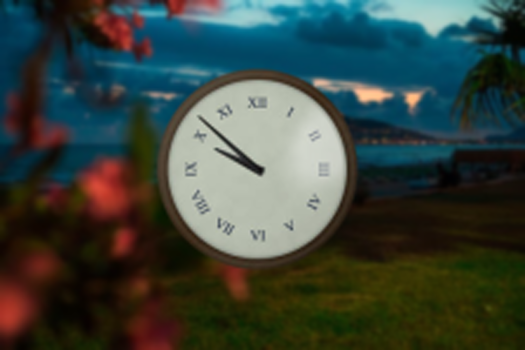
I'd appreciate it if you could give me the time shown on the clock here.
9:52
